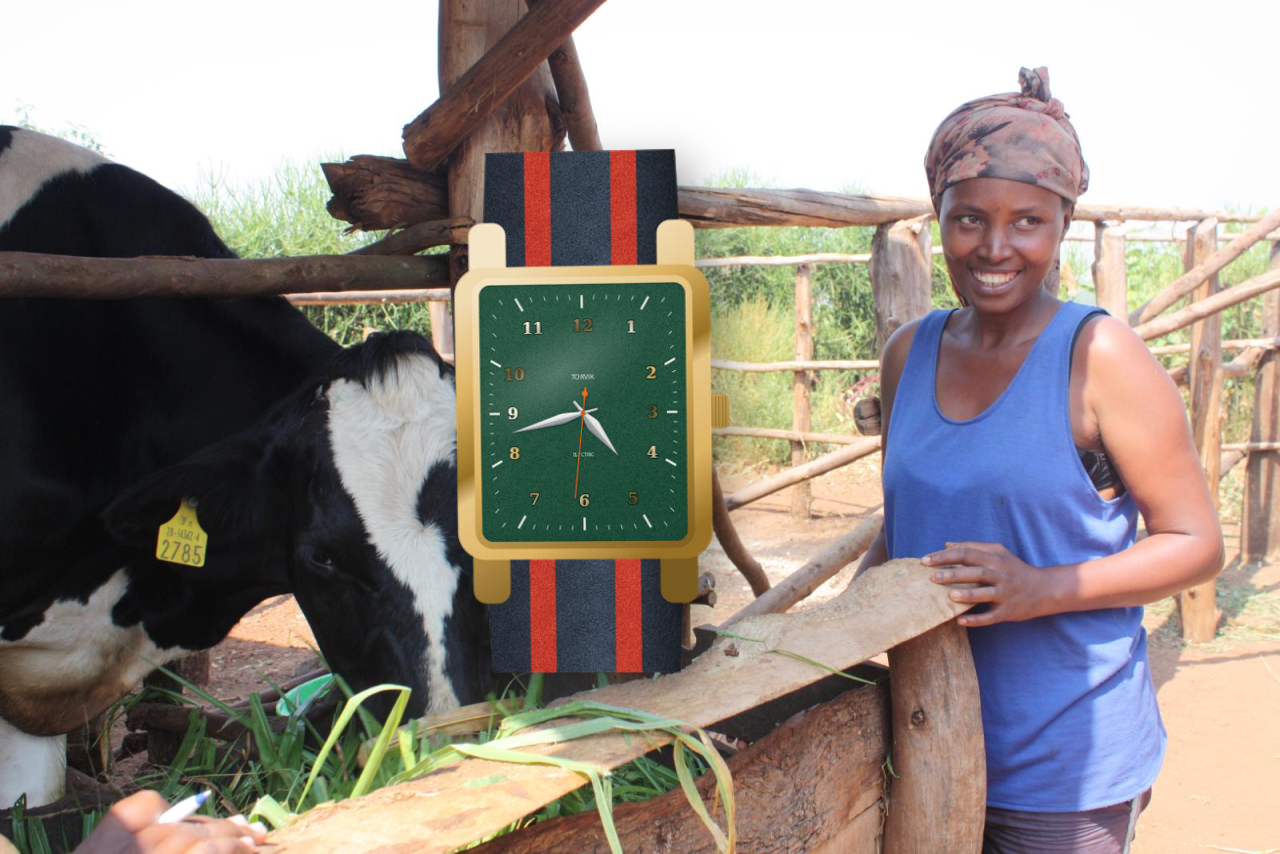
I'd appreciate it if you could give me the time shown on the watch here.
4:42:31
